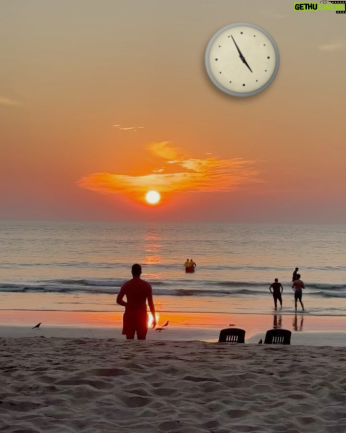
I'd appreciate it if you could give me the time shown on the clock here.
4:56
